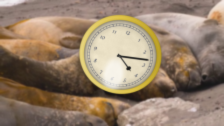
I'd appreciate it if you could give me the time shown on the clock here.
4:13
